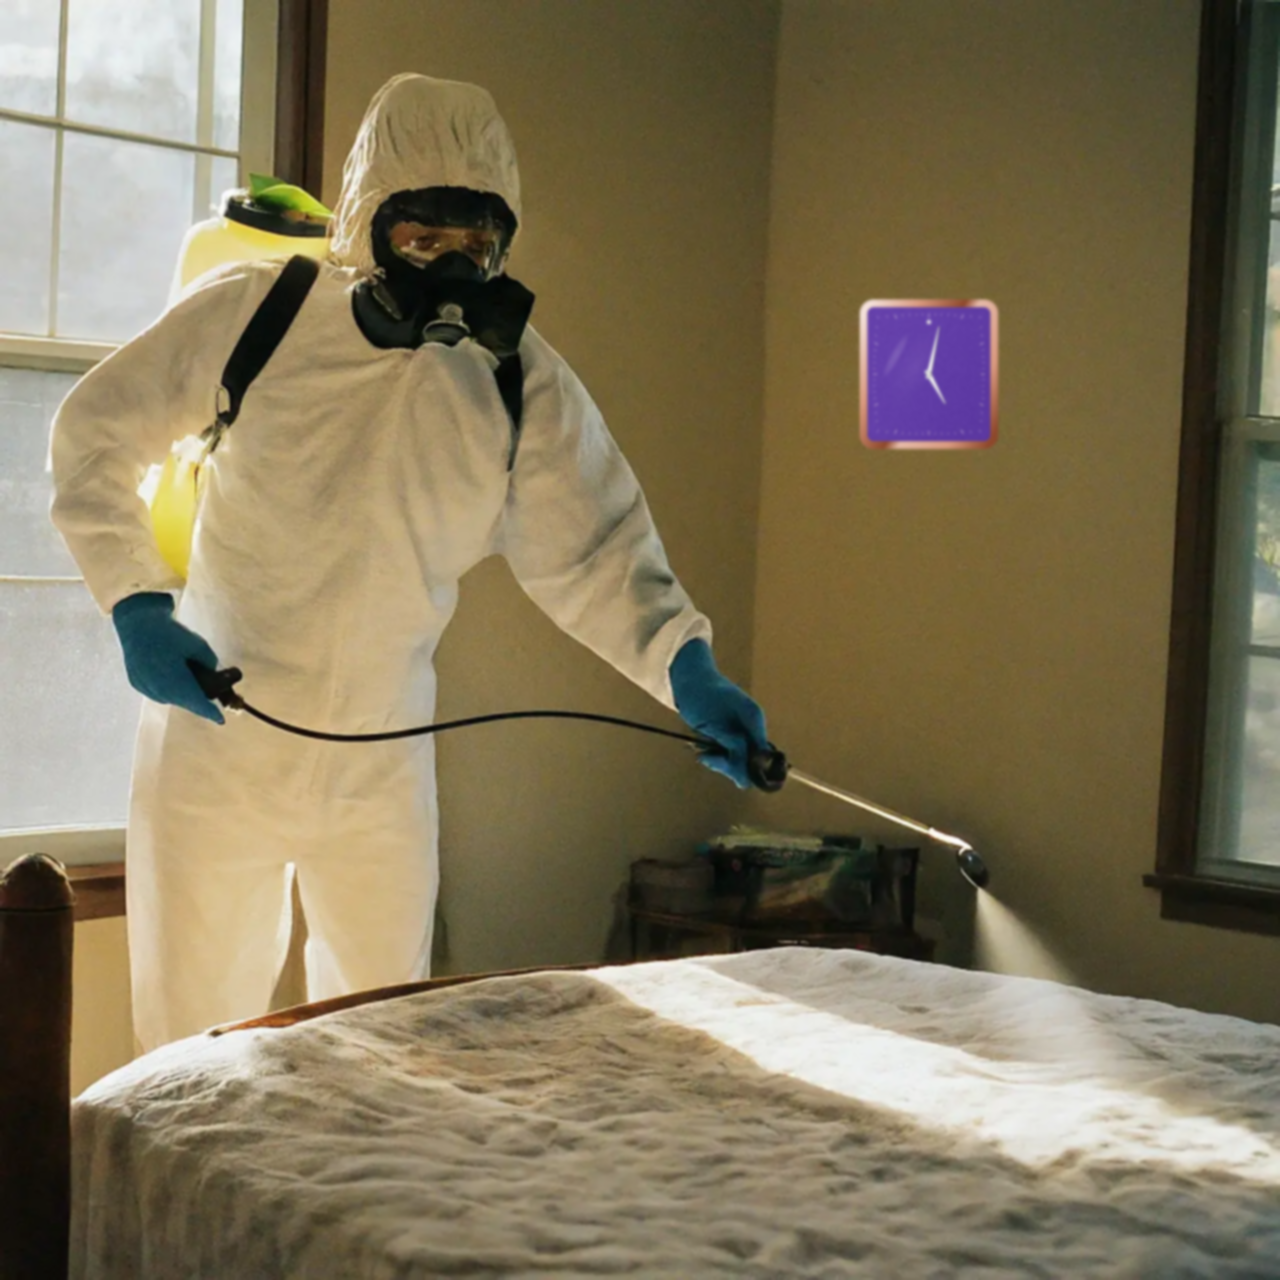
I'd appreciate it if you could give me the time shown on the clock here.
5:02
